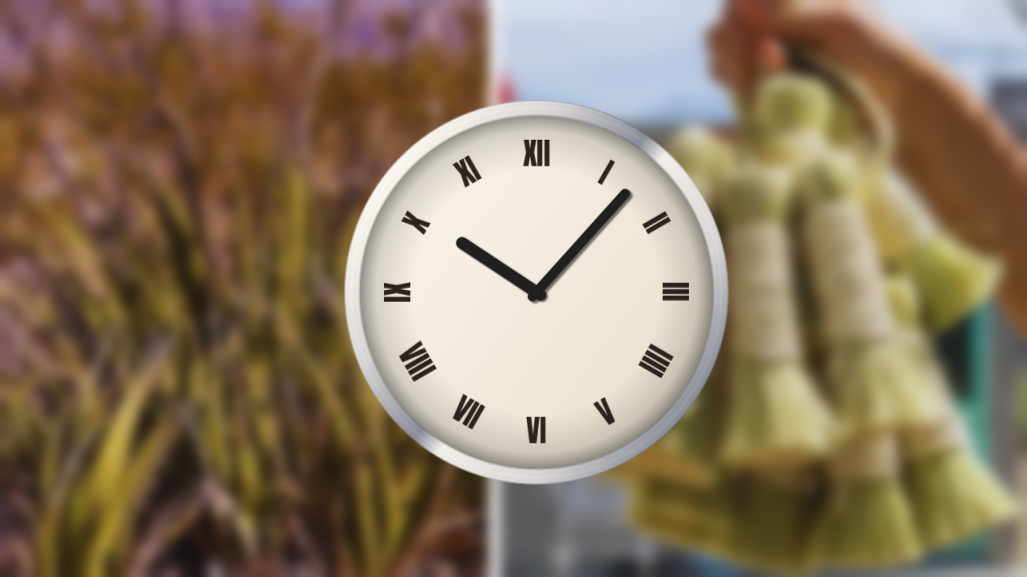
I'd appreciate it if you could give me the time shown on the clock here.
10:07
